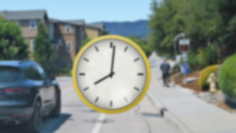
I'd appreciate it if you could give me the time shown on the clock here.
8:01
